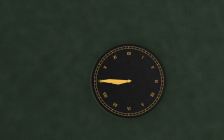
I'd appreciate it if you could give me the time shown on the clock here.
8:45
